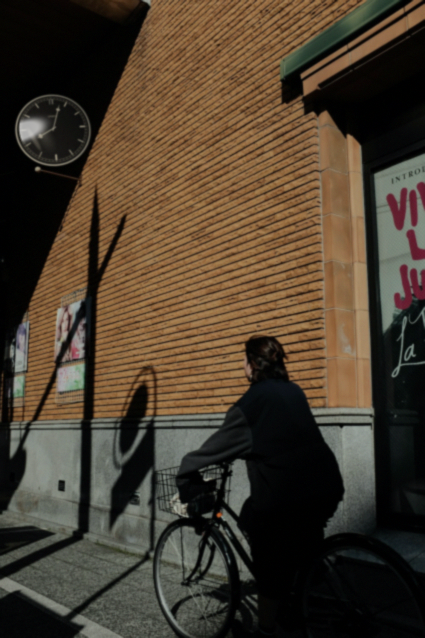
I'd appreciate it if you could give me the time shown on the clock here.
8:03
